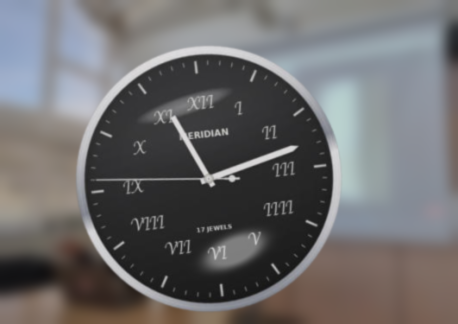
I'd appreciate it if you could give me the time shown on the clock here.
11:12:46
